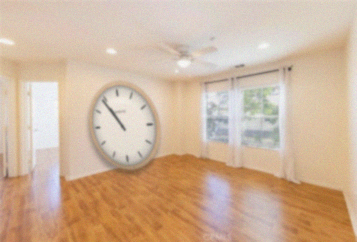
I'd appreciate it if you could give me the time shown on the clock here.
10:54
